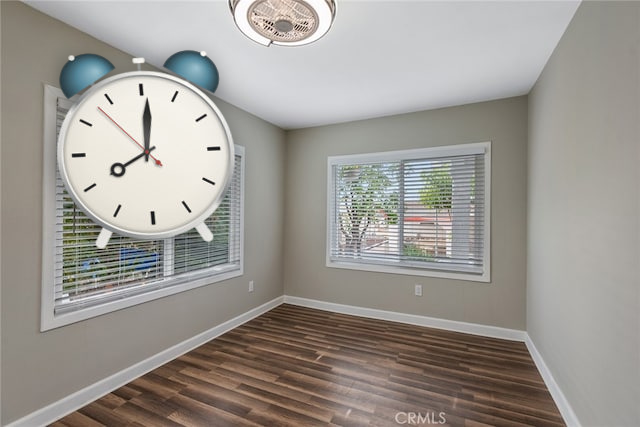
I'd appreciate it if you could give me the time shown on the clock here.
8:00:53
